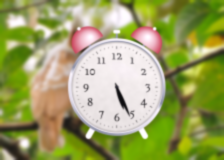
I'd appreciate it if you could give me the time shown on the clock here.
5:26
